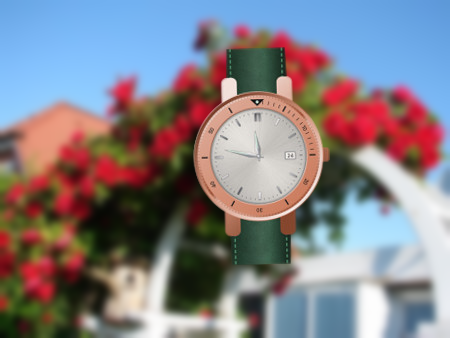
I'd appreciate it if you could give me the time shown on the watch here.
11:47
